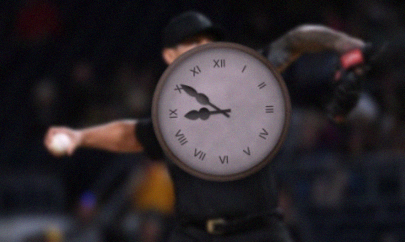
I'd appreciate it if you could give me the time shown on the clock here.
8:51
